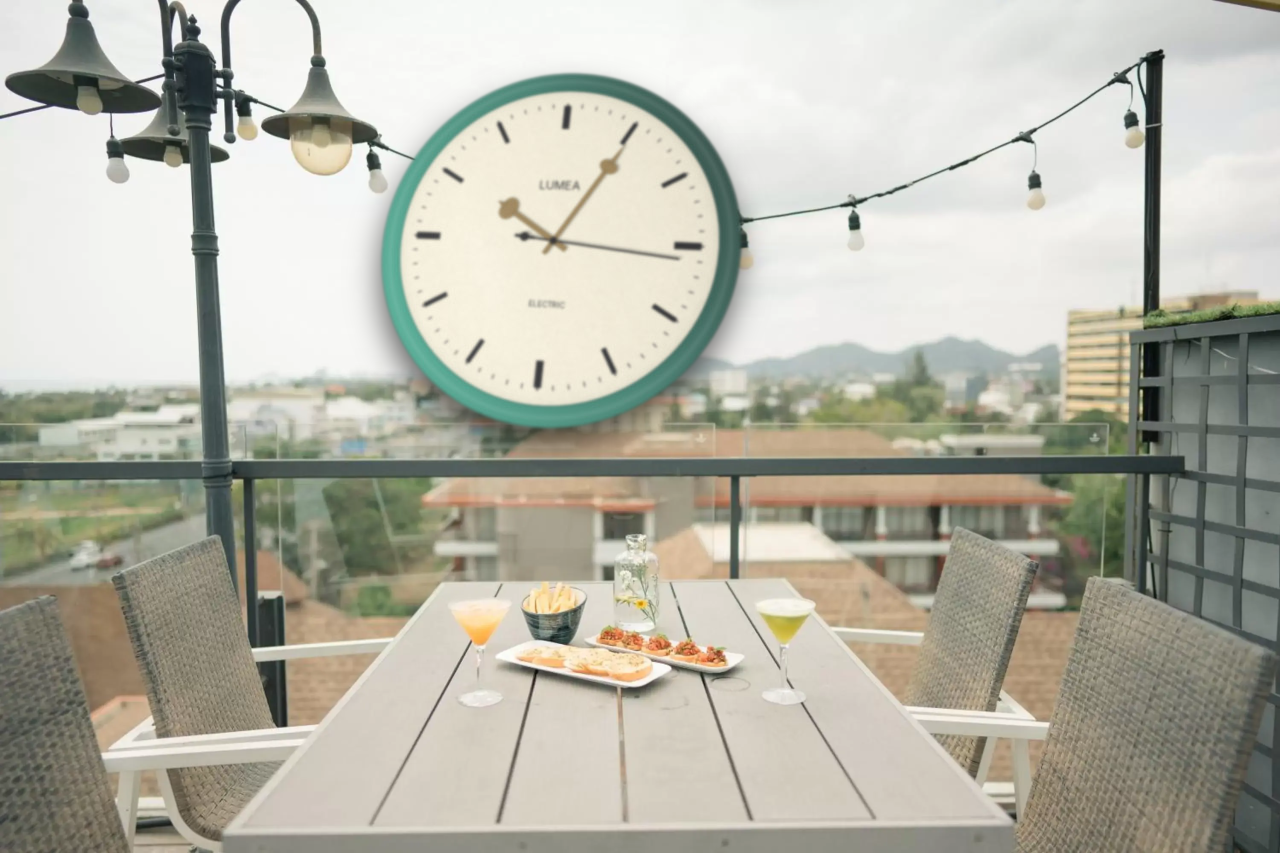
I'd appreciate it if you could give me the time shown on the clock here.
10:05:16
